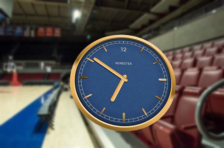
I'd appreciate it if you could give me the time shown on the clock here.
6:51
